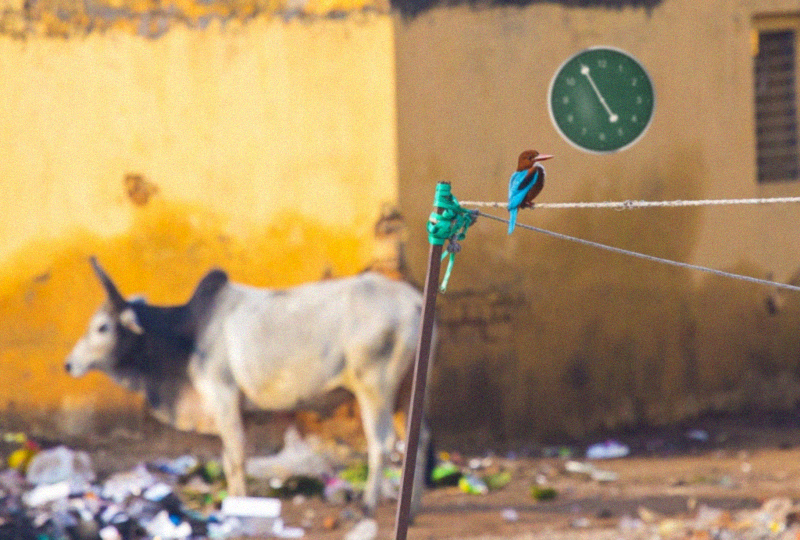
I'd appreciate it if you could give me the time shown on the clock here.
4:55
